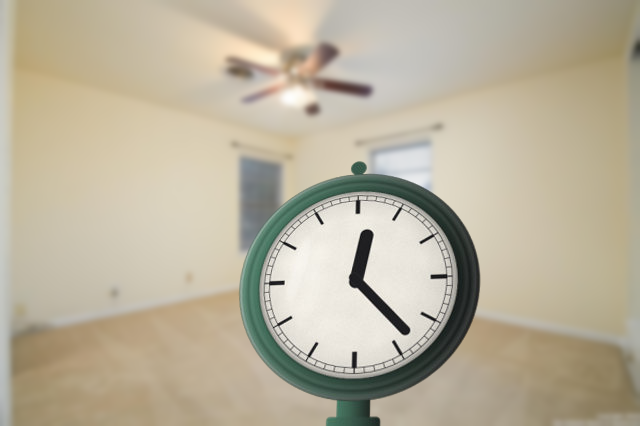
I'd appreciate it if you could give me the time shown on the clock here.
12:23
